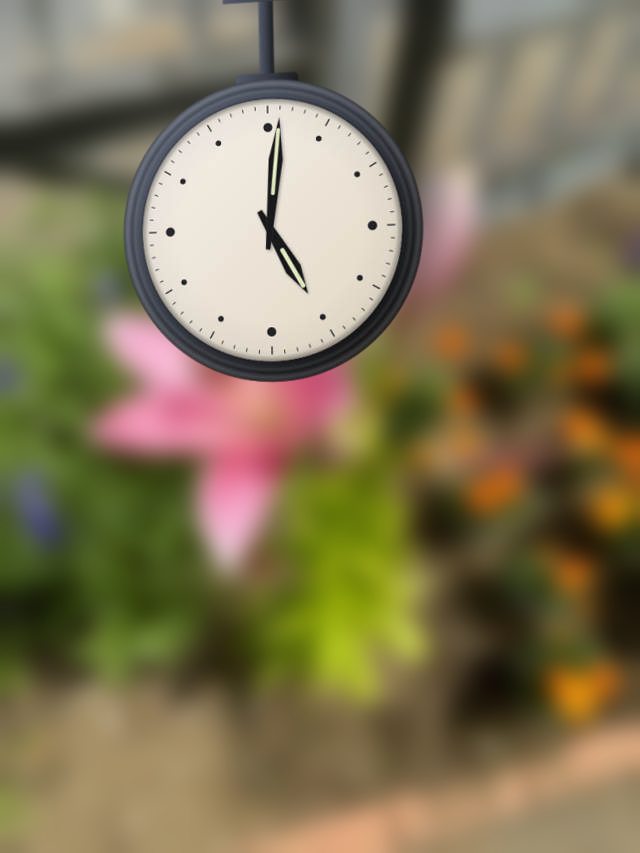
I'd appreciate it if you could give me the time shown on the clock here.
5:01
